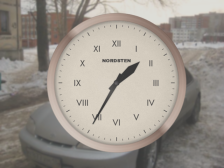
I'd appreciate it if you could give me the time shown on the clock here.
1:35
